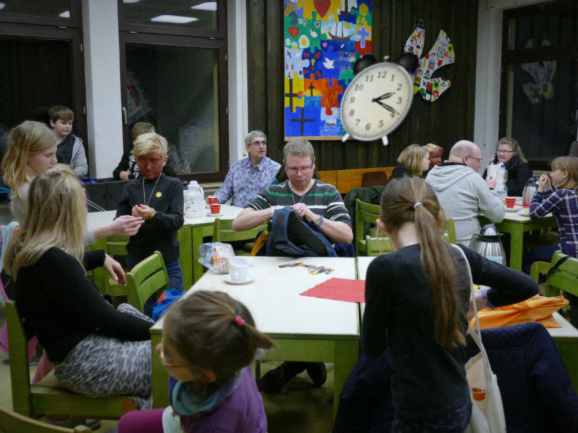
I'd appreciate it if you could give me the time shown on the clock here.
2:19
